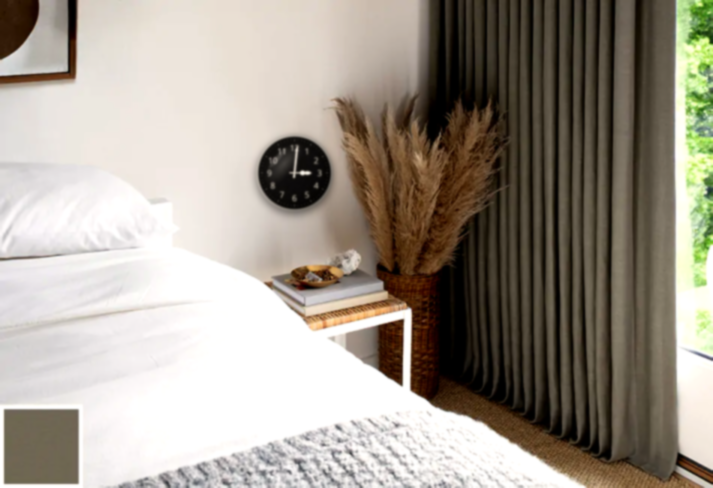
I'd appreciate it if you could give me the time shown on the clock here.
3:01
